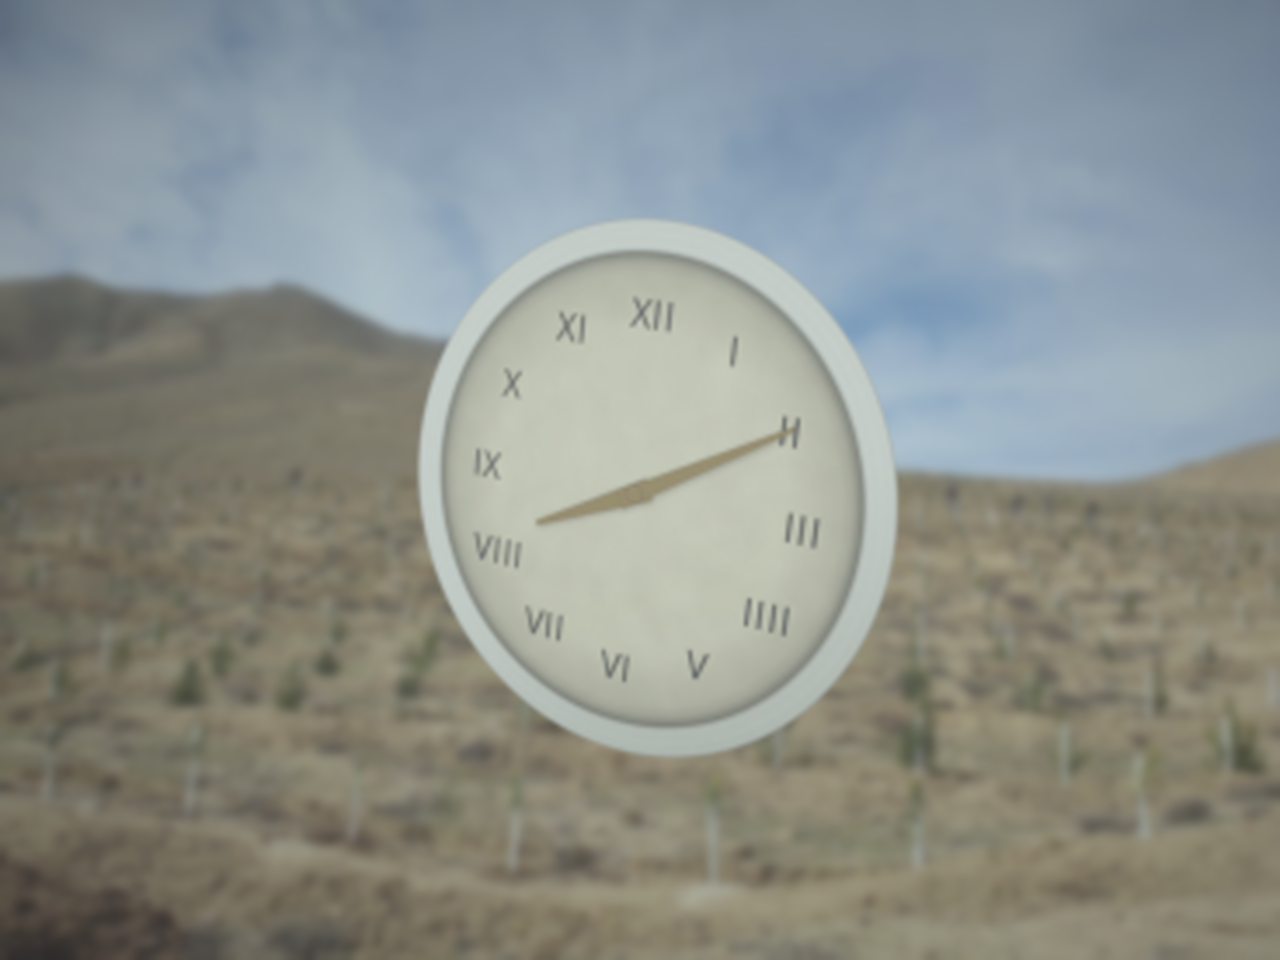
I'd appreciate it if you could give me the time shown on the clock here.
8:10
